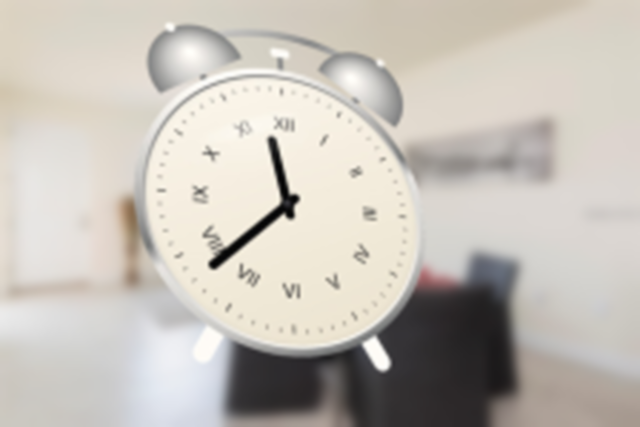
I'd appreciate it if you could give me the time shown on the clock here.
11:38
